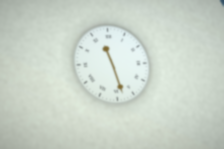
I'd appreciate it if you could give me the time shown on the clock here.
11:28
